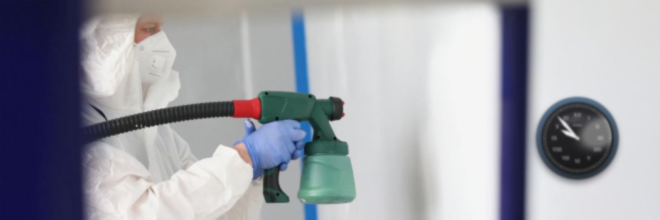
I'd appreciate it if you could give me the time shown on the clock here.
9:53
